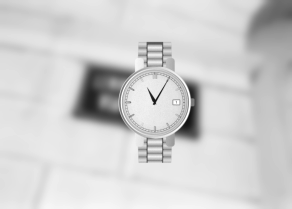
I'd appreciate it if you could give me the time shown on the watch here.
11:05
